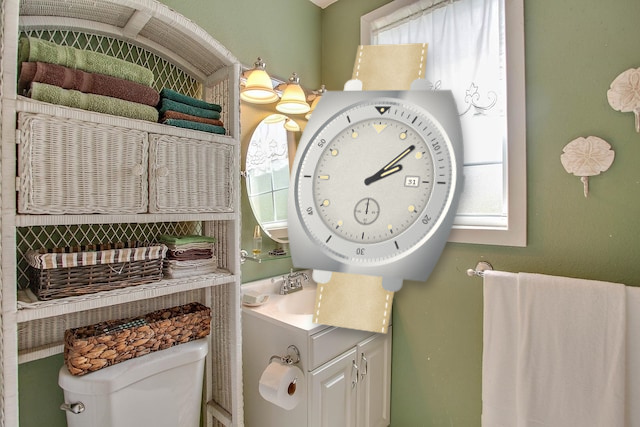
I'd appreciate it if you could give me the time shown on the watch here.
2:08
